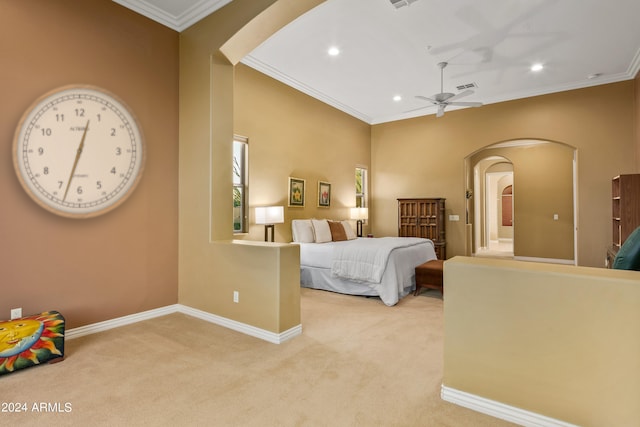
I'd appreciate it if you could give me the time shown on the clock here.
12:33
